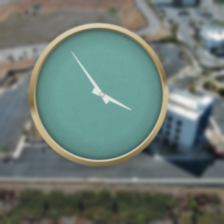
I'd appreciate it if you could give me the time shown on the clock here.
3:54
